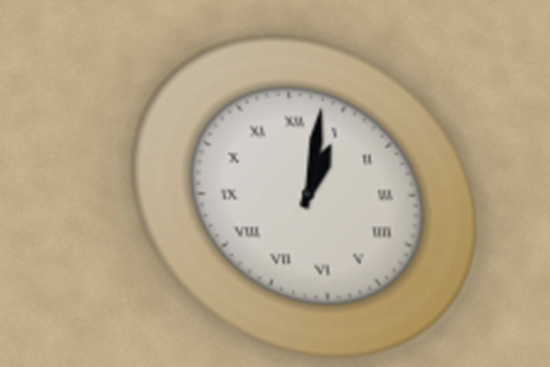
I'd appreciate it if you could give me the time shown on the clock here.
1:03
